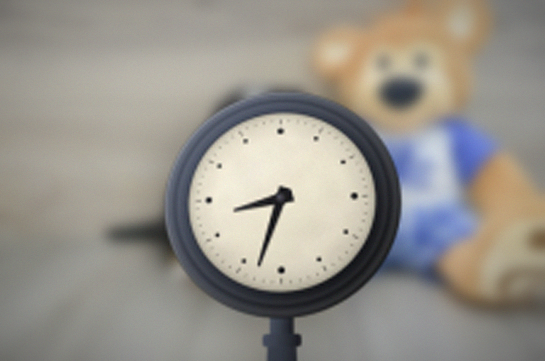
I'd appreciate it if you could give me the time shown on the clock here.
8:33
